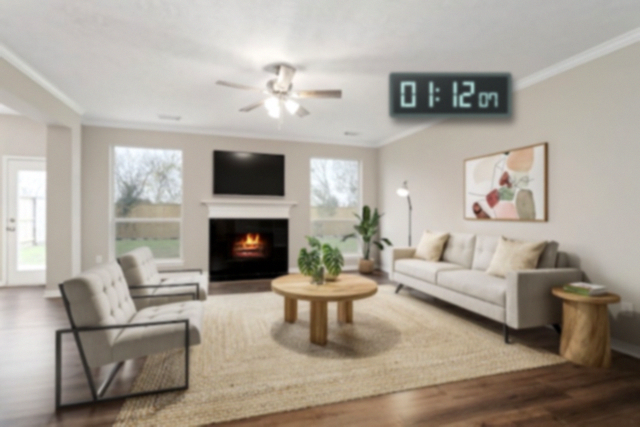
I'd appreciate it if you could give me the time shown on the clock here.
1:12:07
